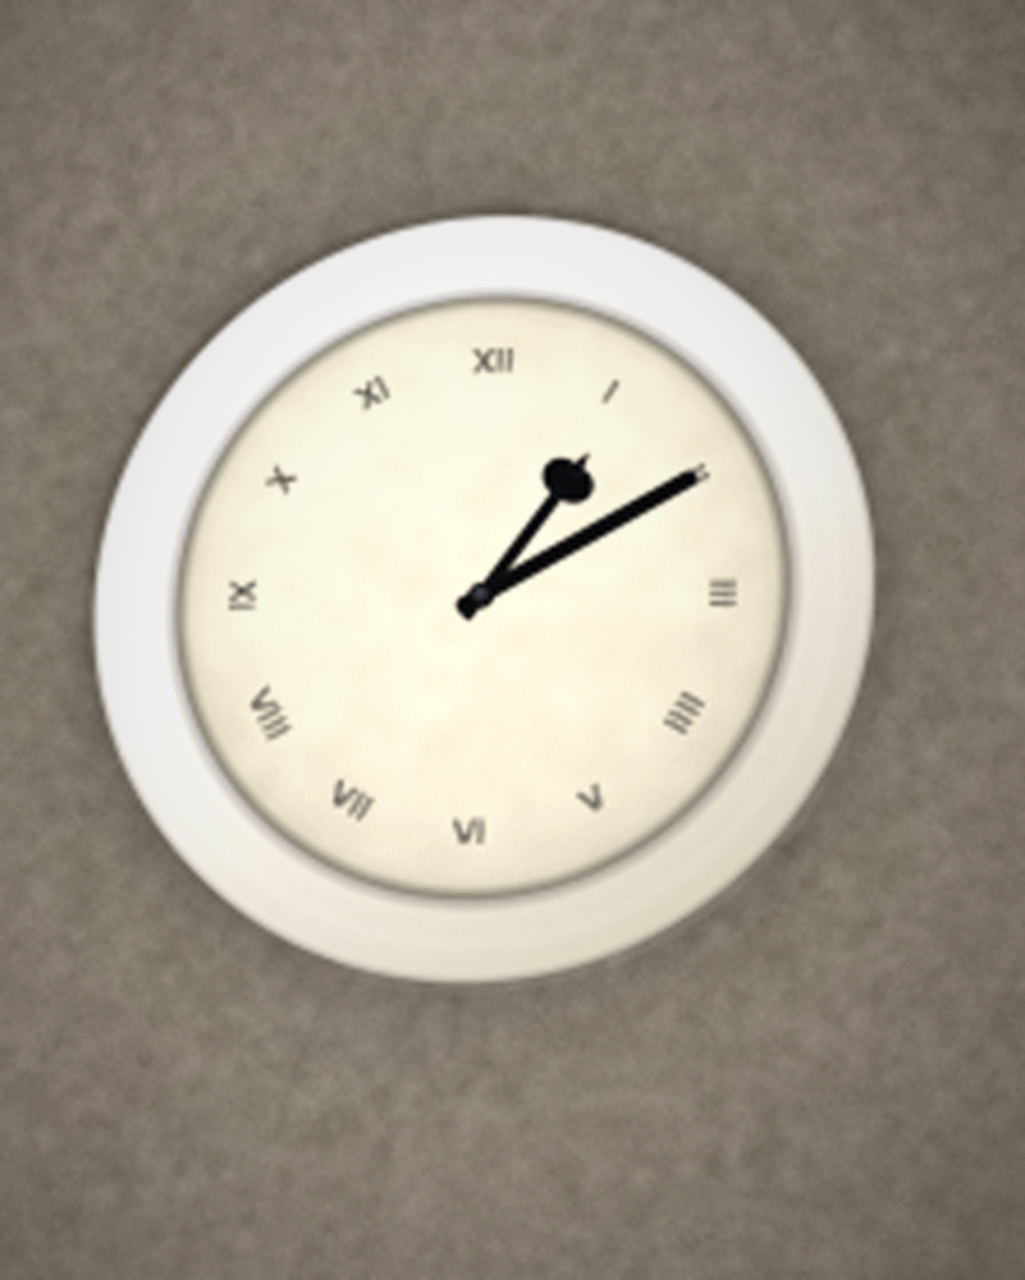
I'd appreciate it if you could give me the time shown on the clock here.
1:10
